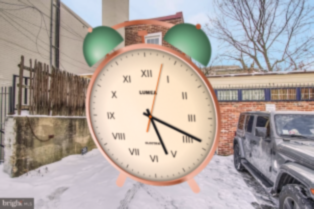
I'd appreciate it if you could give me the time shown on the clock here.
5:19:03
